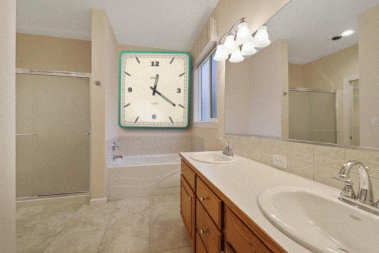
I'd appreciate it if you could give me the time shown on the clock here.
12:21
